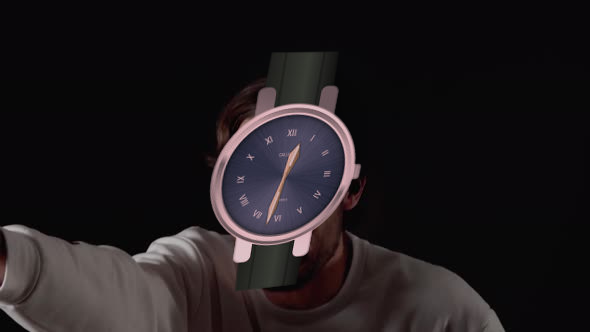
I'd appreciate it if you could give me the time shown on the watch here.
12:32
